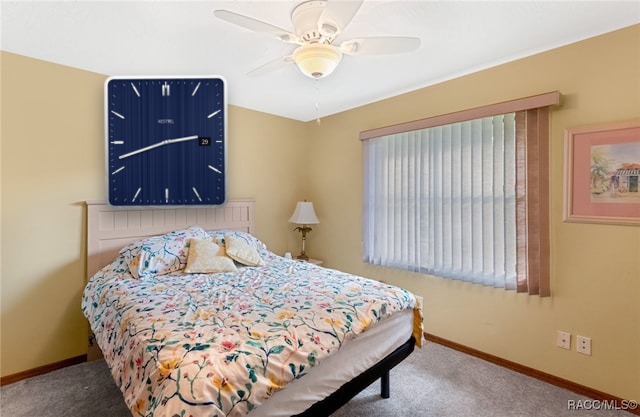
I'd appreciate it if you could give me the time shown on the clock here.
2:42
